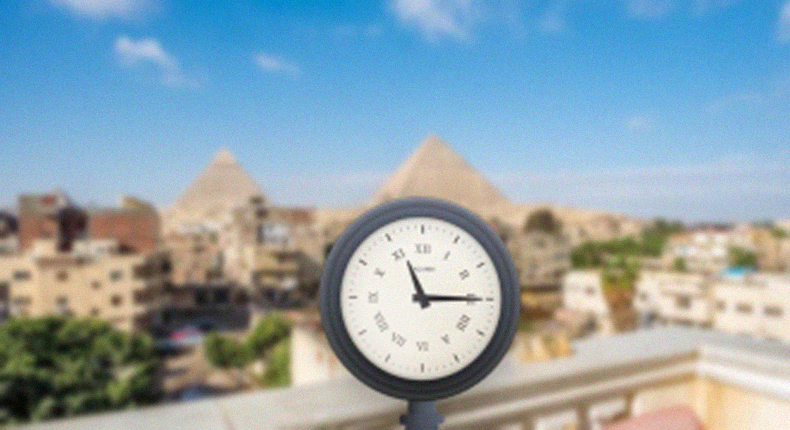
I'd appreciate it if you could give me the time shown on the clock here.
11:15
